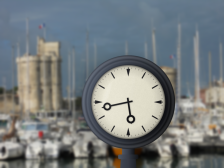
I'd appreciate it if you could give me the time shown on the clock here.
5:43
